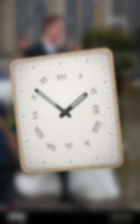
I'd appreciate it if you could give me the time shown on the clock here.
1:52
